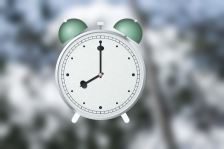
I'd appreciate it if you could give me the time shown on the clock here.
8:00
